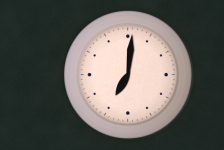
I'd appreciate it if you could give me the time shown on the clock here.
7:01
